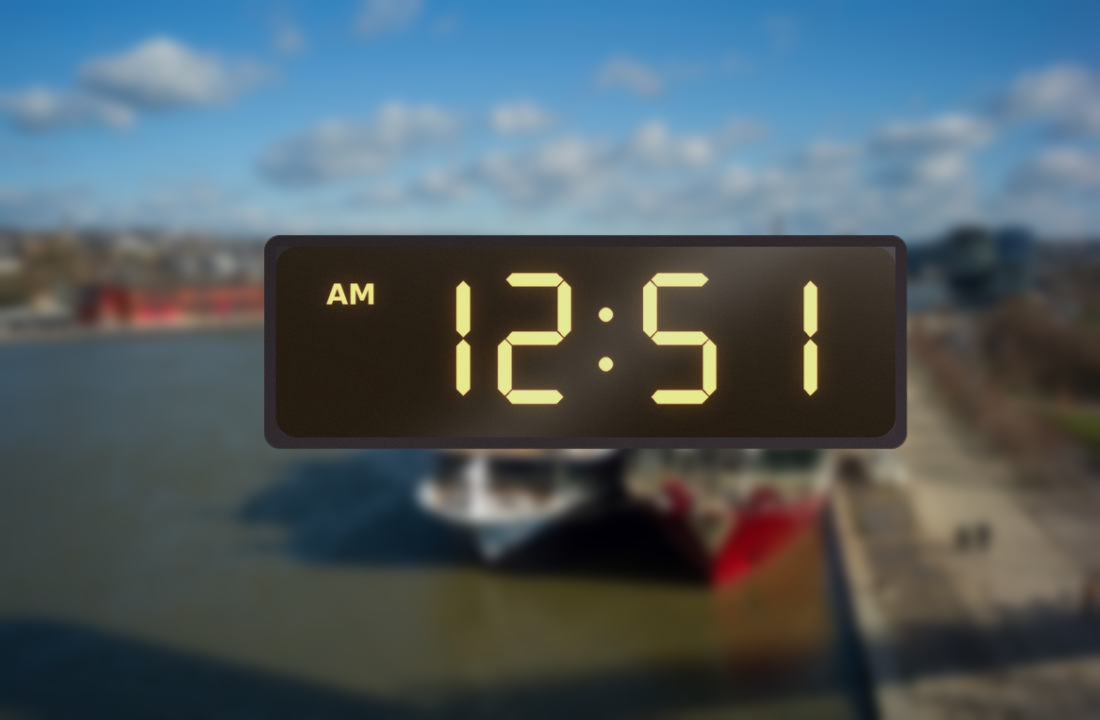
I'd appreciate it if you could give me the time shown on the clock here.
12:51
